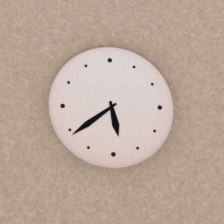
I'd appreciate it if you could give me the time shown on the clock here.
5:39
